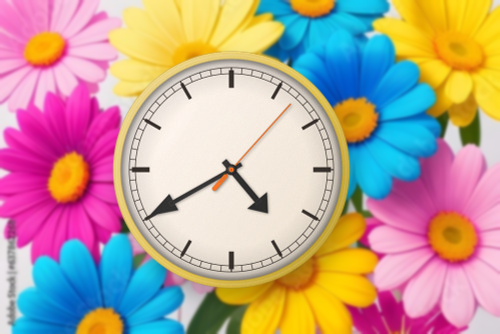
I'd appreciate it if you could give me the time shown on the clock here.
4:40:07
